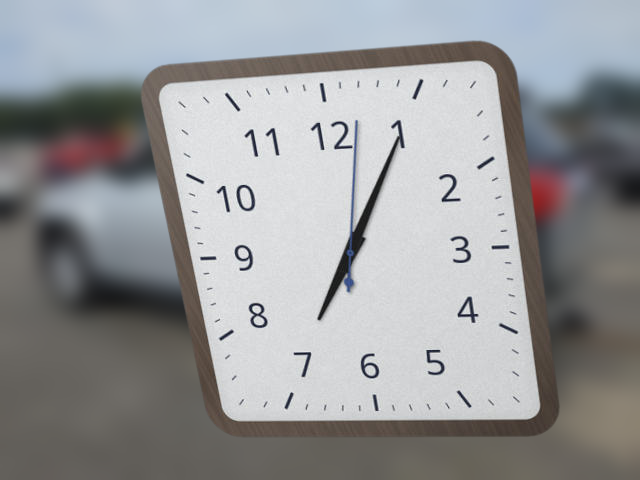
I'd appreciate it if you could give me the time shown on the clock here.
7:05:02
